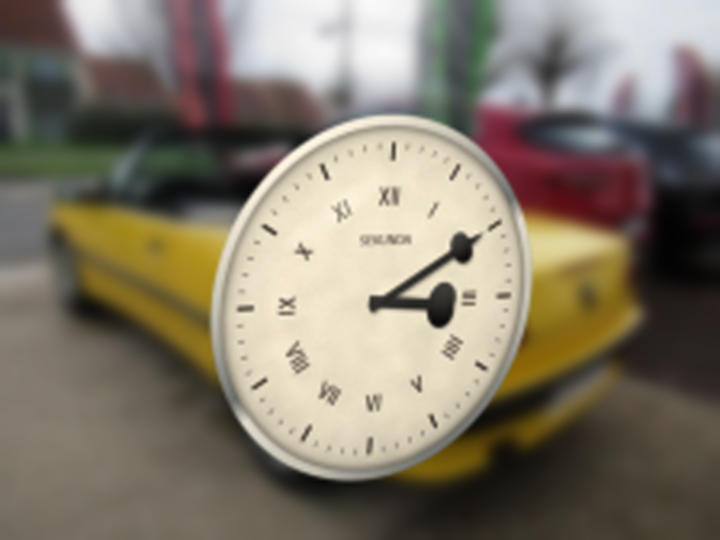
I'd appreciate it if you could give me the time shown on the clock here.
3:10
